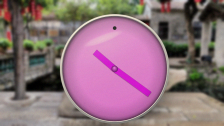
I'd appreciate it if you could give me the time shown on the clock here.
10:21
